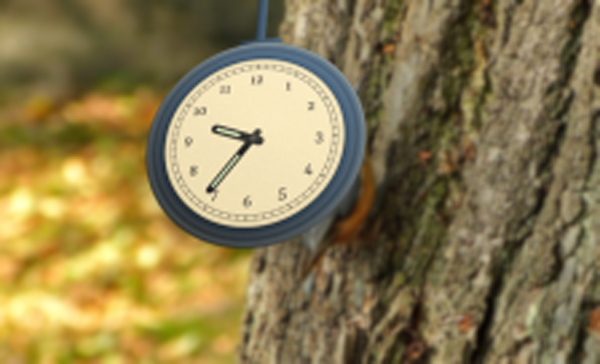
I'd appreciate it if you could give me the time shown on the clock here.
9:36
